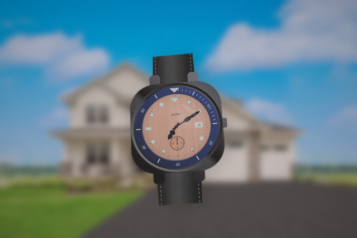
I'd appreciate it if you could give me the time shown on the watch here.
7:10
